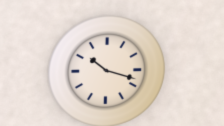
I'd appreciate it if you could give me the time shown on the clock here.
10:18
